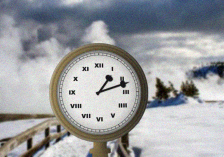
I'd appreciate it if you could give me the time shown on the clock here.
1:12
